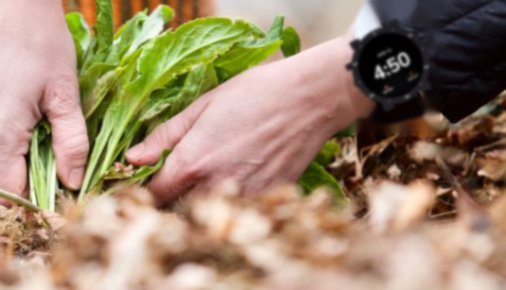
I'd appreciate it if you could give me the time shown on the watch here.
4:50
